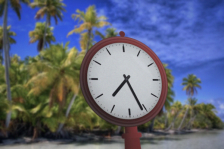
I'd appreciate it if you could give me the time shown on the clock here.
7:26
